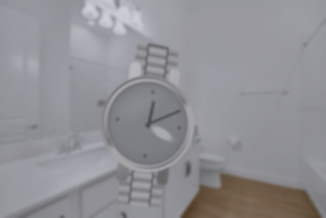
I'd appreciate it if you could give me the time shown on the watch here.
12:10
